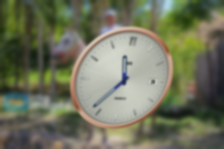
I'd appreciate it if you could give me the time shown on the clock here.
11:37
